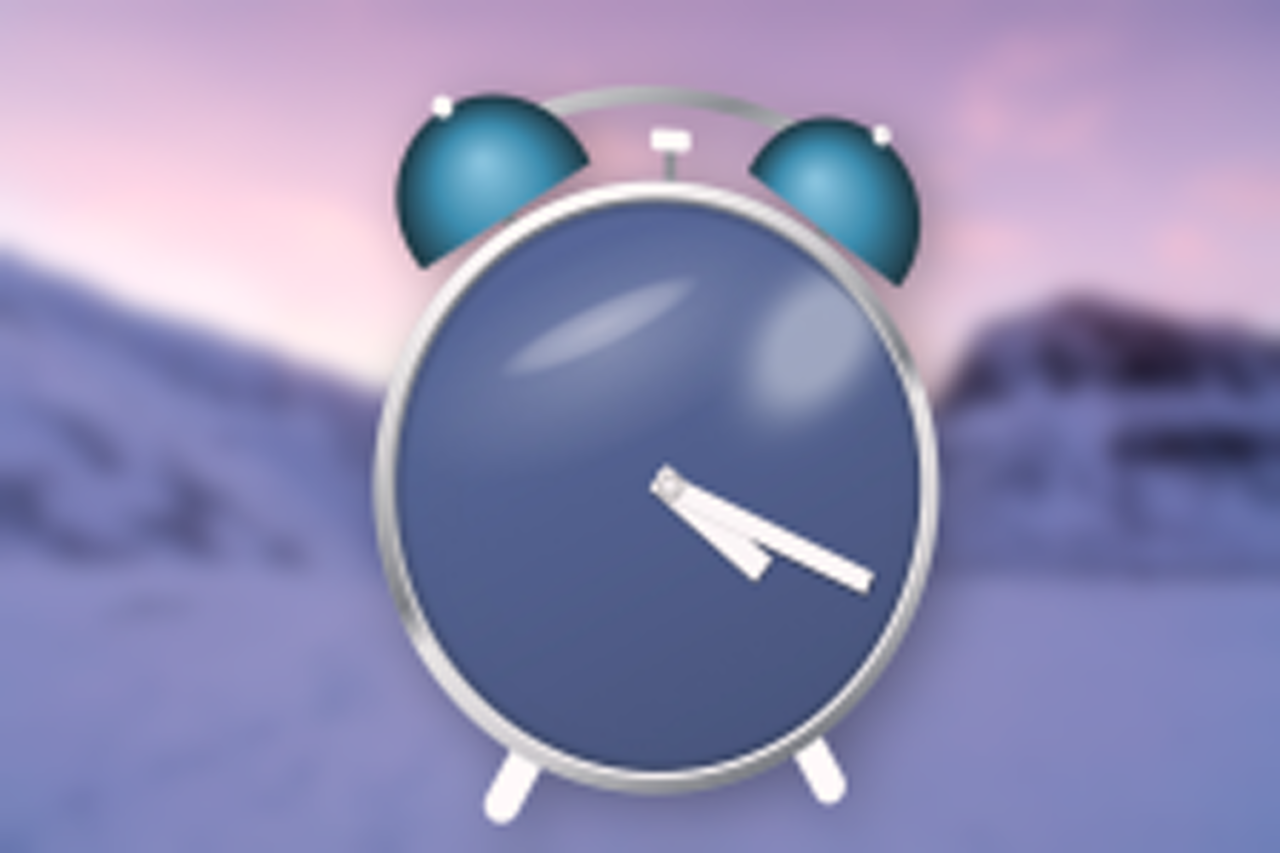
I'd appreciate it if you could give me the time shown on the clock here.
4:19
